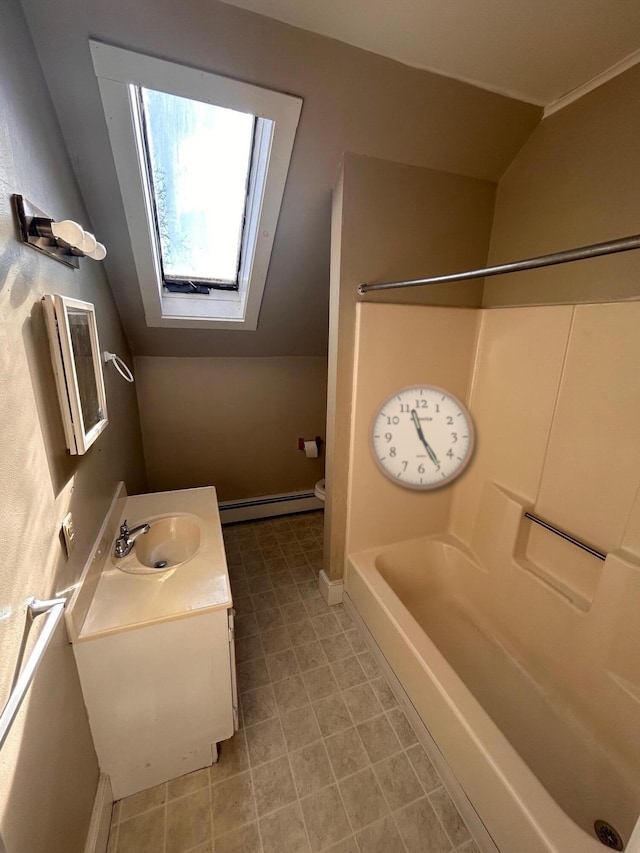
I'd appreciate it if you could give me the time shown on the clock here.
11:25
